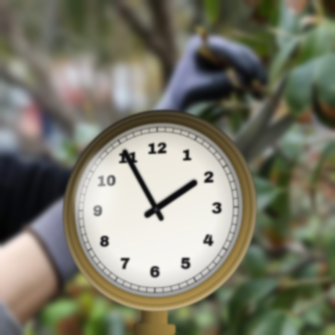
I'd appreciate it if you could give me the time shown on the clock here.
1:55
